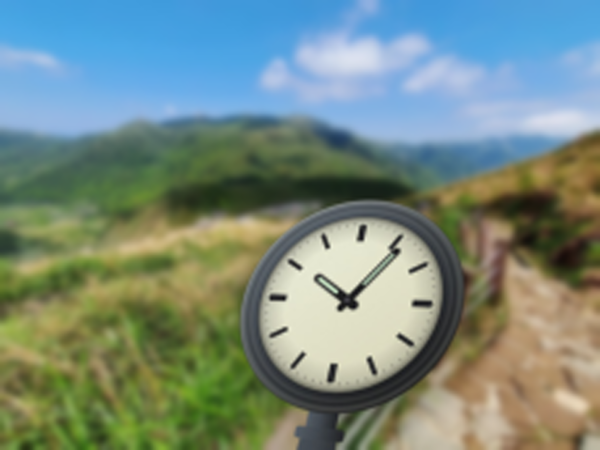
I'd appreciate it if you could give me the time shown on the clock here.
10:06
